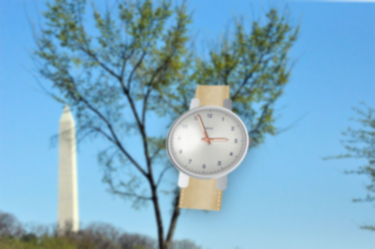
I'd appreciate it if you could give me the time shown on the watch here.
2:56
